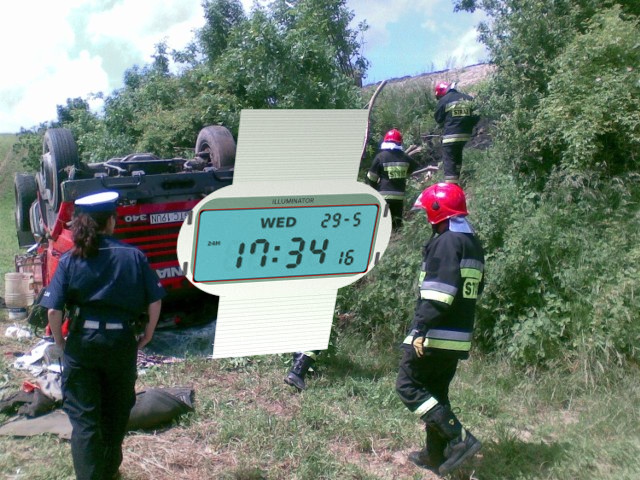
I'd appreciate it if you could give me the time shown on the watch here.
17:34:16
